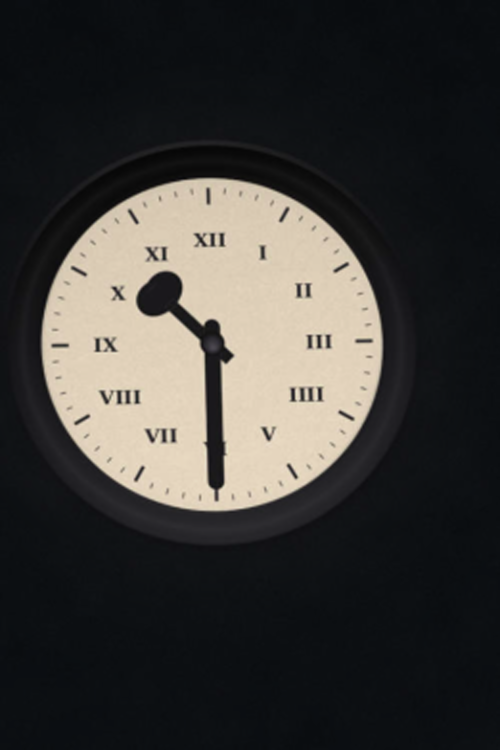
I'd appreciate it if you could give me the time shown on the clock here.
10:30
